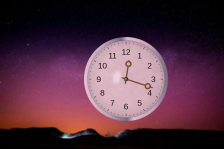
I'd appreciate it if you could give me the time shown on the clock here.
12:18
